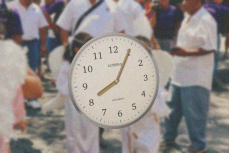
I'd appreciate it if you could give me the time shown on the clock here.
8:05
